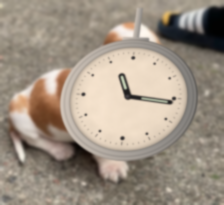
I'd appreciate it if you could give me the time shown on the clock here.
11:16
